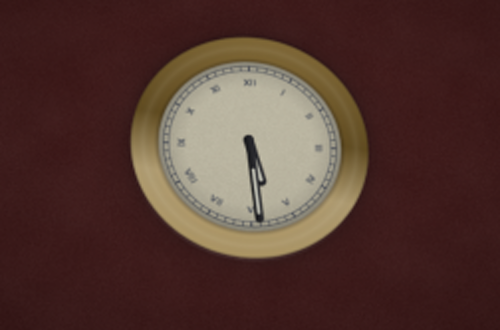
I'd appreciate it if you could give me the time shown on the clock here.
5:29
